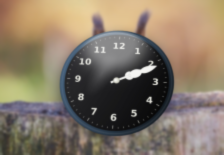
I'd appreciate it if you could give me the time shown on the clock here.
2:11
